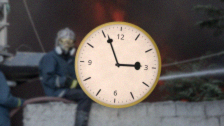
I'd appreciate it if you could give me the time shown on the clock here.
2:56
